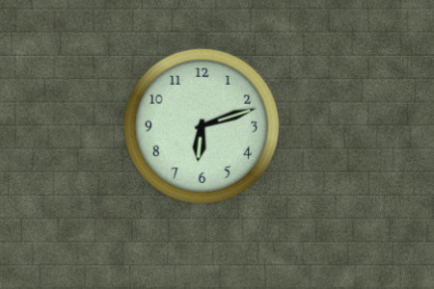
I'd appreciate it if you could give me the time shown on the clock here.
6:12
